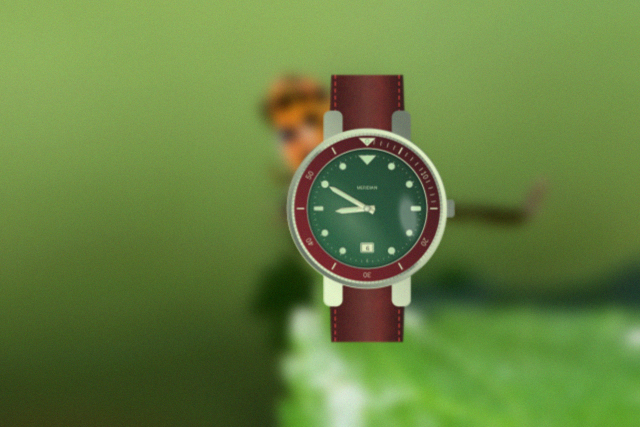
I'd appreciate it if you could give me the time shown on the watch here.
8:50
